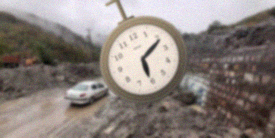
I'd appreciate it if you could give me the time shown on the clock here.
6:11
